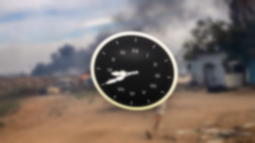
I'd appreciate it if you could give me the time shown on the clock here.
8:40
